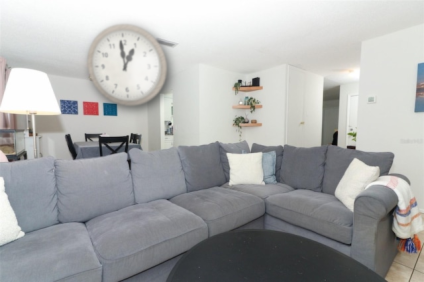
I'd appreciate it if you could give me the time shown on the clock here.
12:59
